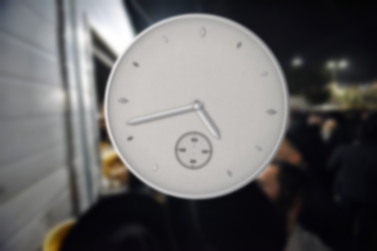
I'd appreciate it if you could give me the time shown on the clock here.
4:42
